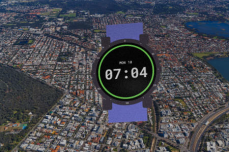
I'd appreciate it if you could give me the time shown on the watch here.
7:04
